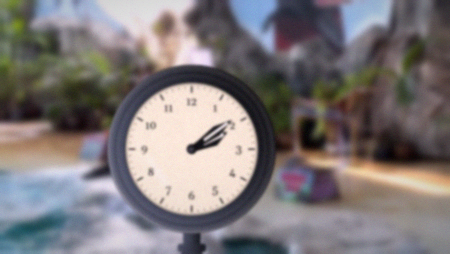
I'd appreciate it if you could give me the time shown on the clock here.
2:09
